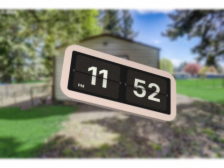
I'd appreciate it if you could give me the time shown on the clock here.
11:52
